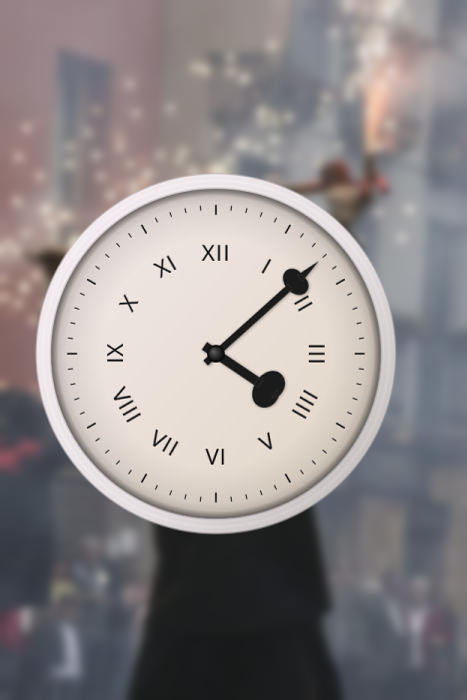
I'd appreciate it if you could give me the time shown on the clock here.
4:08
